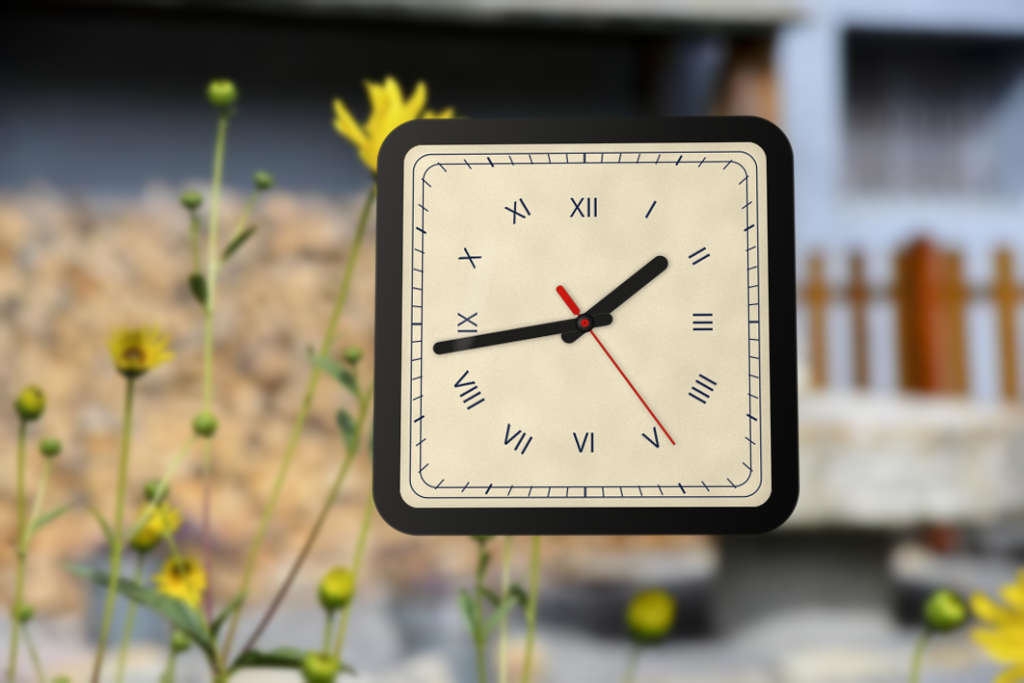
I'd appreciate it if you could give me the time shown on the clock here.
1:43:24
